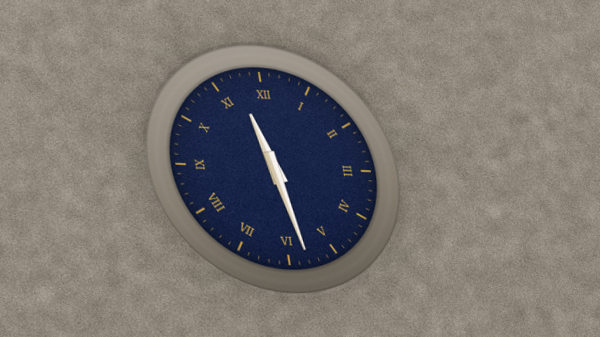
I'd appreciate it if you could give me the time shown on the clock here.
11:28
